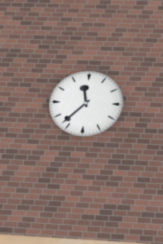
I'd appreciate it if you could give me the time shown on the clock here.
11:37
